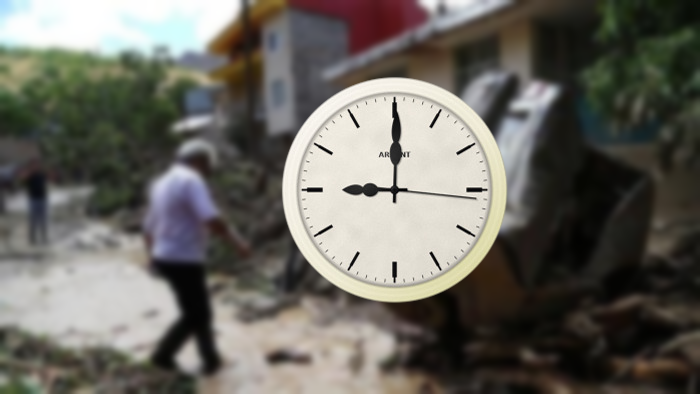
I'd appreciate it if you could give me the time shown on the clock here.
9:00:16
